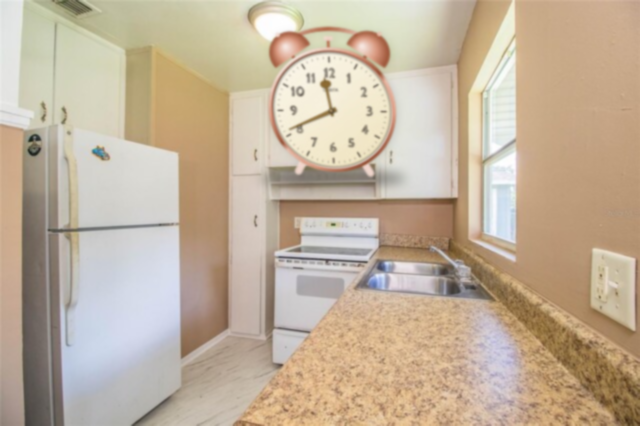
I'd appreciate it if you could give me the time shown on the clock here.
11:41
